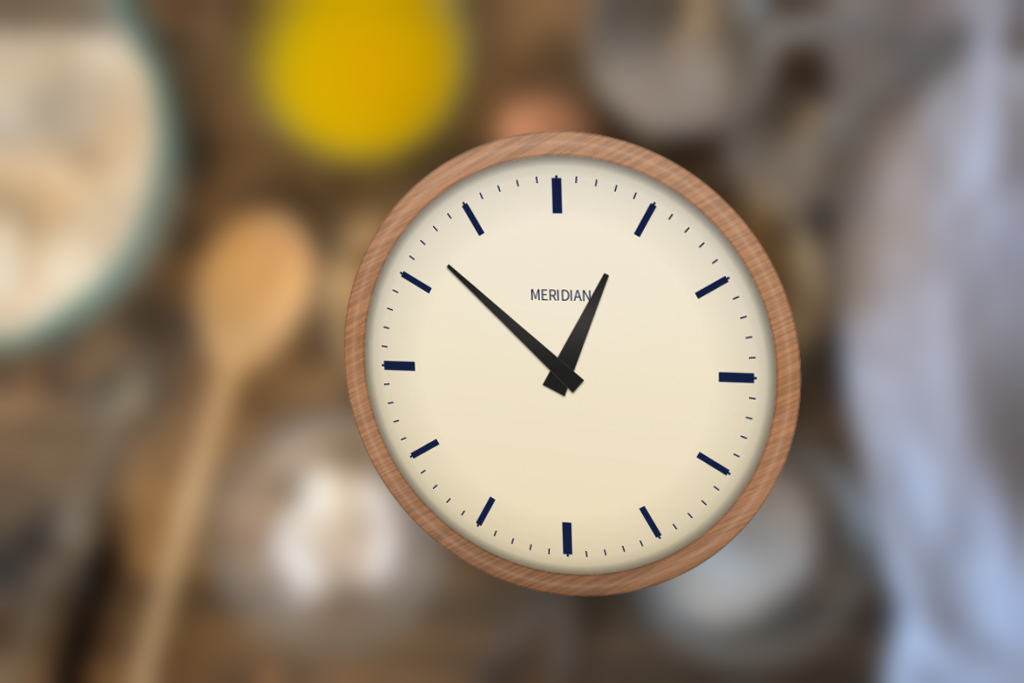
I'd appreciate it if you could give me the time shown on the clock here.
12:52
